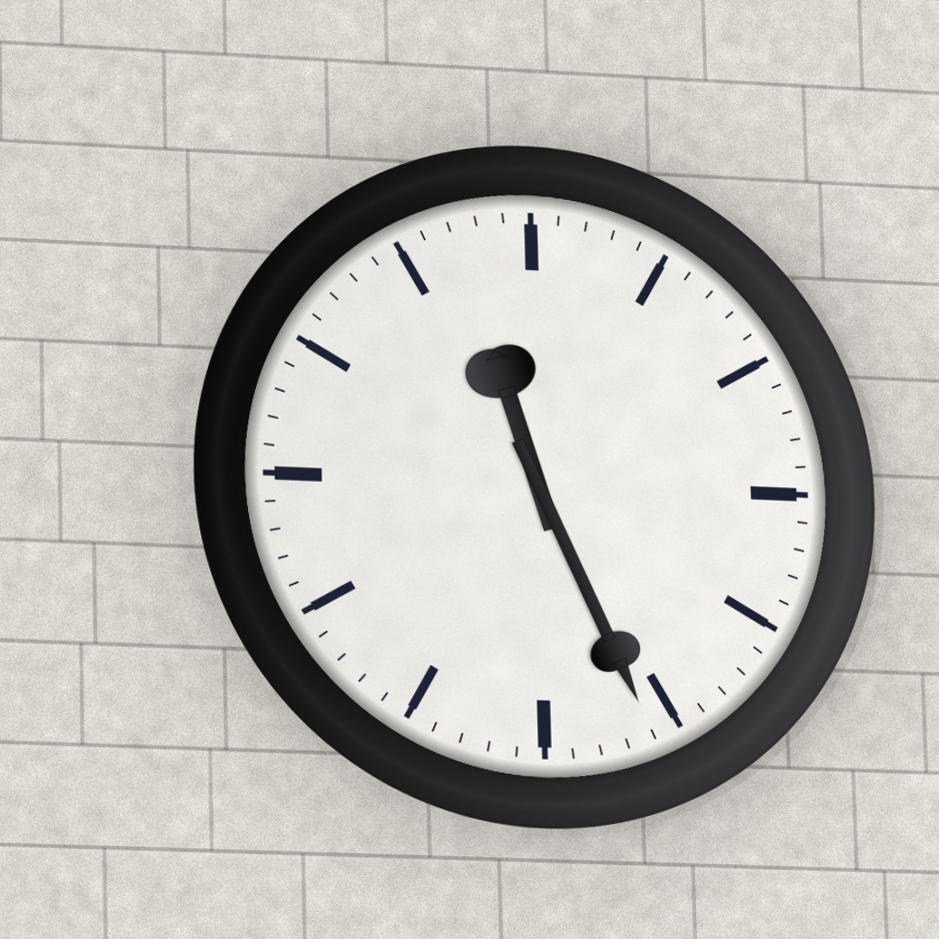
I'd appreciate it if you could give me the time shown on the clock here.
11:26
